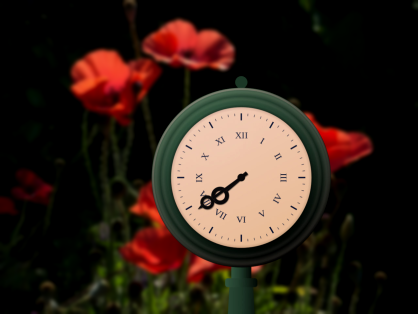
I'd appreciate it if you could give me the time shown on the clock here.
7:39
